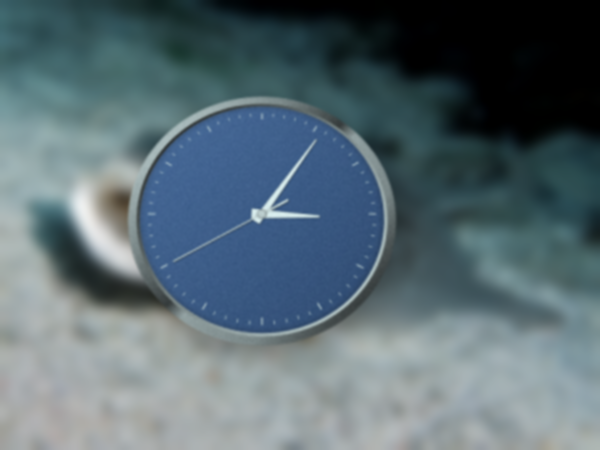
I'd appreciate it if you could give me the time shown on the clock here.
3:05:40
